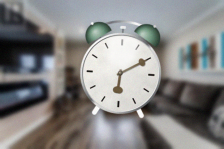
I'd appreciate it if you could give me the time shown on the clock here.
6:10
